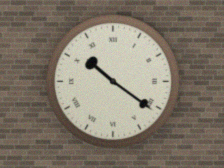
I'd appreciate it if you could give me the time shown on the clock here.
10:21
